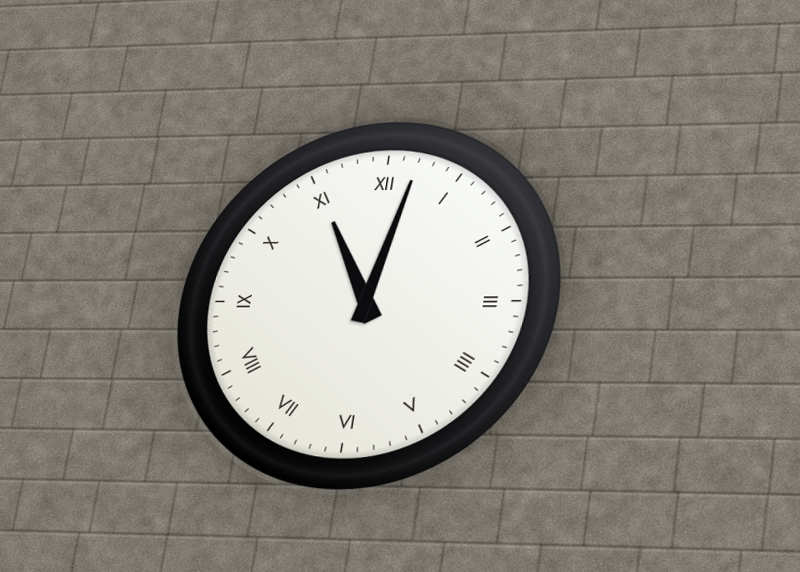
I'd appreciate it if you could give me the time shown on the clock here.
11:02
